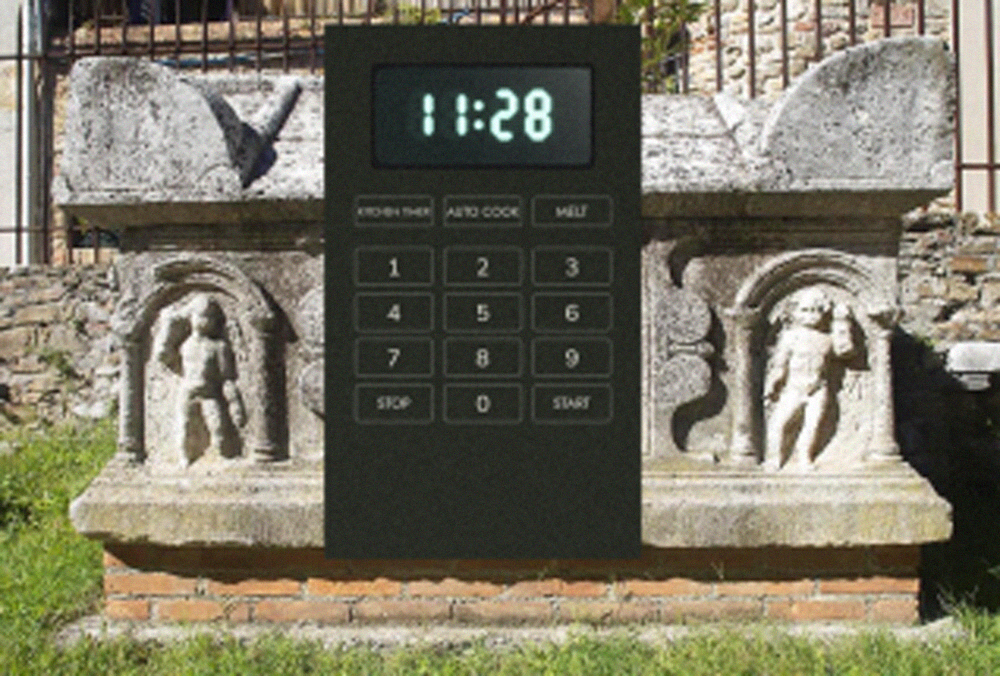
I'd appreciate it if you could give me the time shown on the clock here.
11:28
